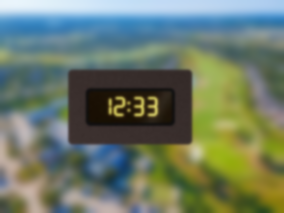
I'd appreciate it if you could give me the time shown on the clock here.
12:33
